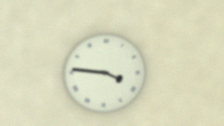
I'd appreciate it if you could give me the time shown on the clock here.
3:46
